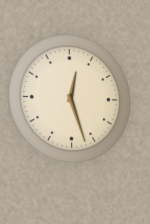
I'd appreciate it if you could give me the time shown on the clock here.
12:27
